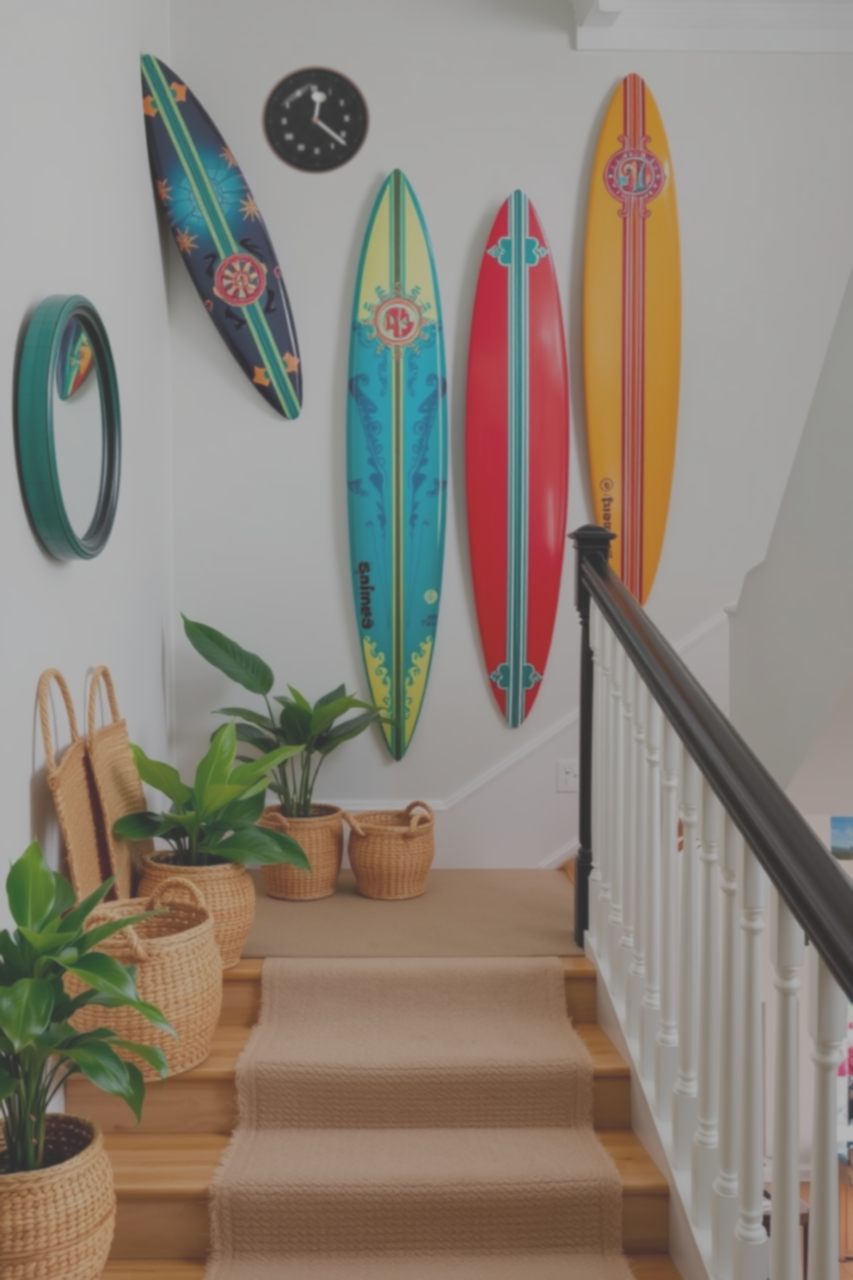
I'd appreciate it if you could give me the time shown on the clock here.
12:22
